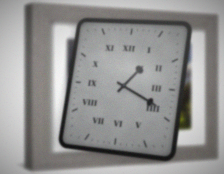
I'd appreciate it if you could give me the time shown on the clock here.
1:19
